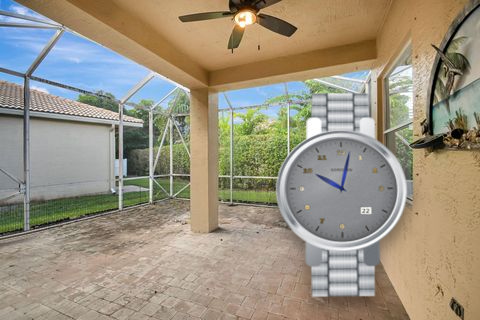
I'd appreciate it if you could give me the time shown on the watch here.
10:02
